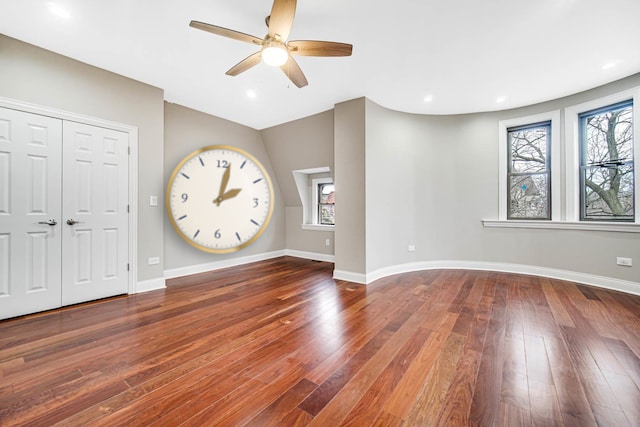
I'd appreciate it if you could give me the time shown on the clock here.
2:02
